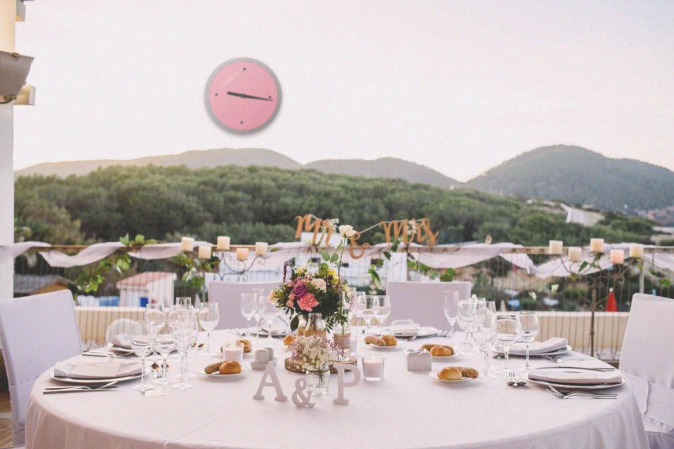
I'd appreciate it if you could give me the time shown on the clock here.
9:16
